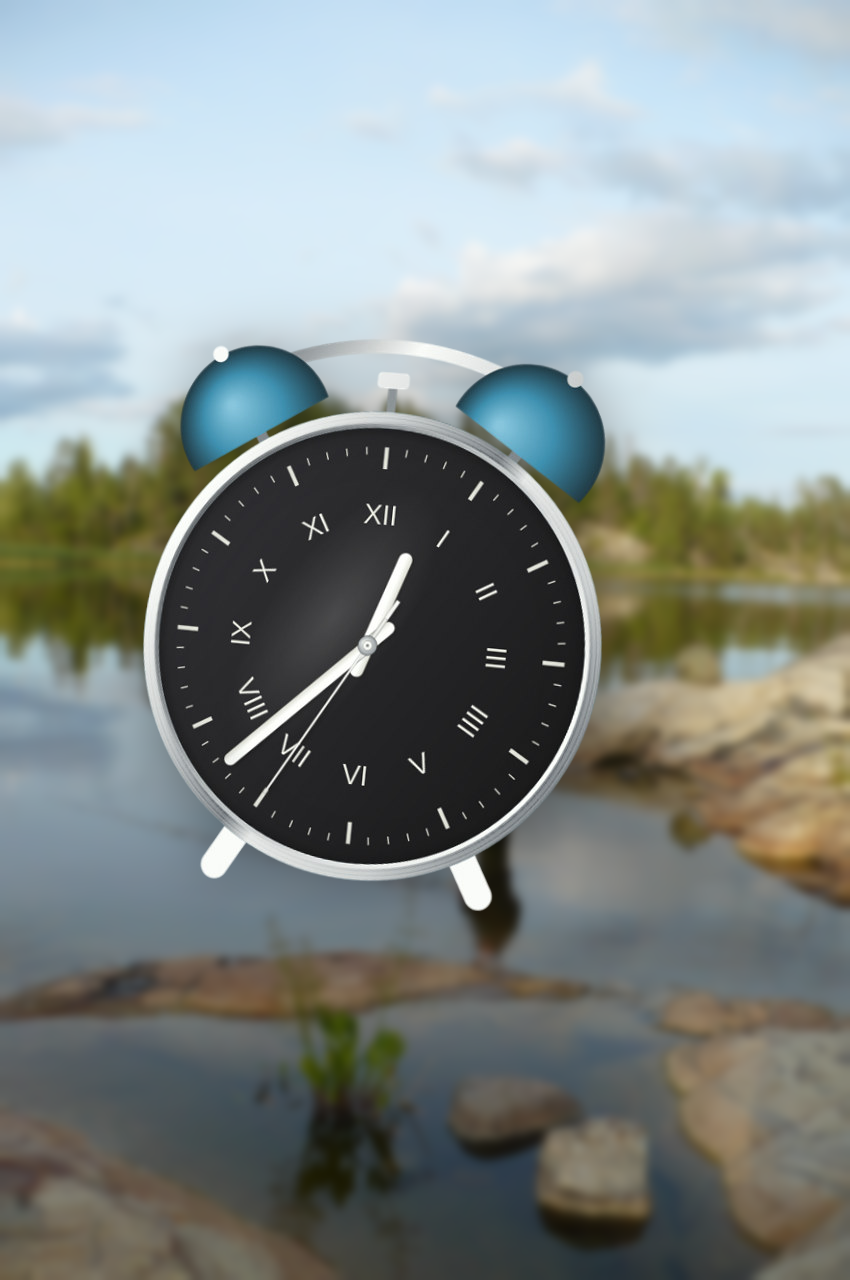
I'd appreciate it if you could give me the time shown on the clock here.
12:37:35
